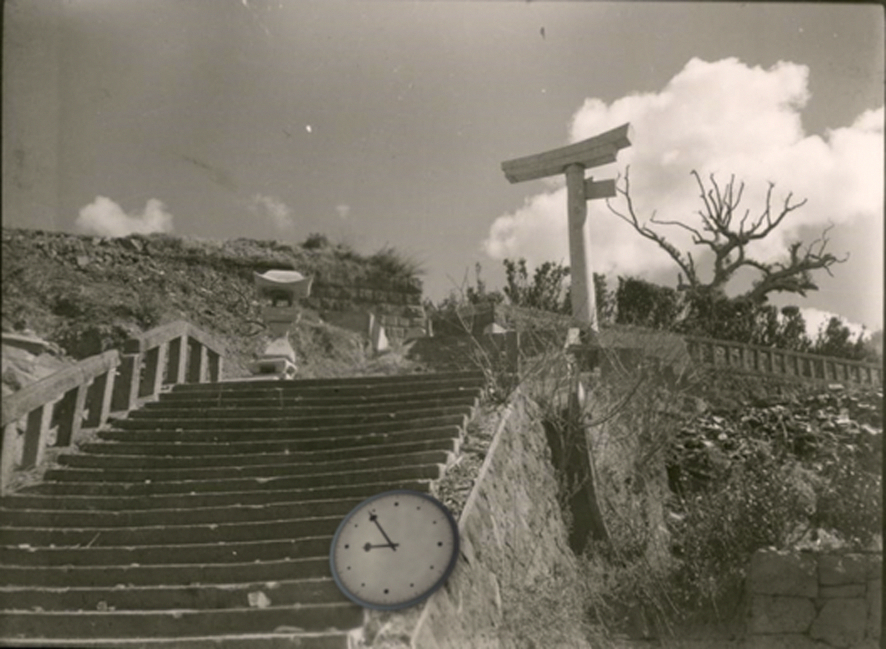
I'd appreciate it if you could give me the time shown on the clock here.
8:54
